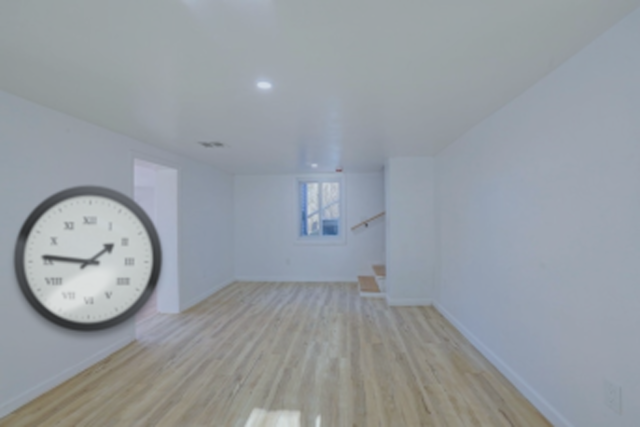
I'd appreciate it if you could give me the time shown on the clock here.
1:46
